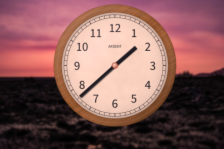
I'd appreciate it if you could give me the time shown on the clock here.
1:38
